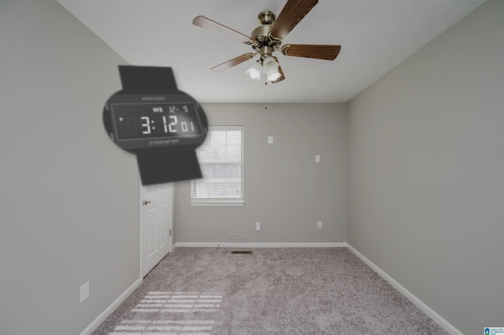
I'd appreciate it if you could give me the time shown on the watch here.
3:12:01
